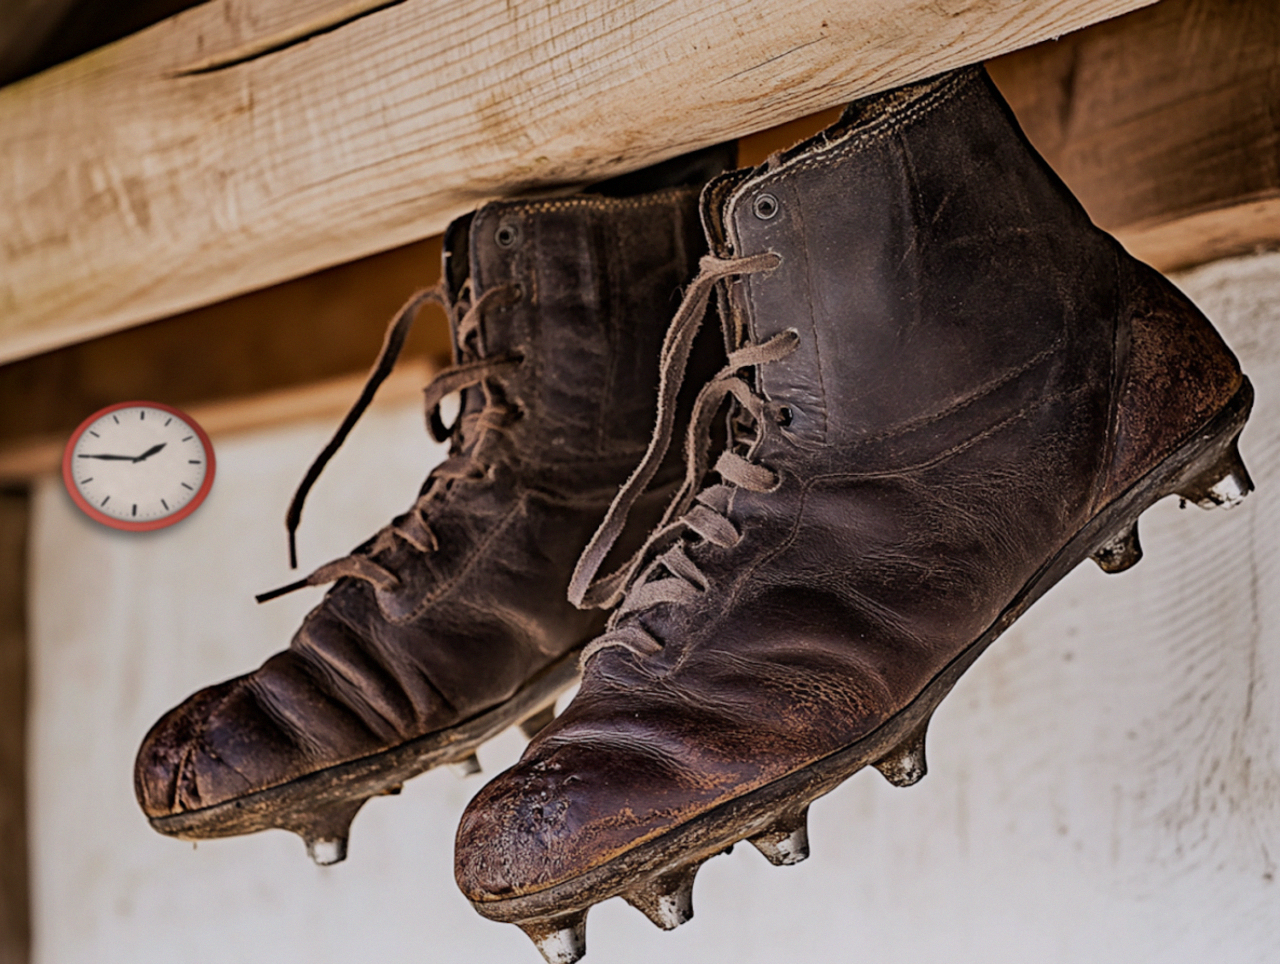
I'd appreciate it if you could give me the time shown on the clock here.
1:45
